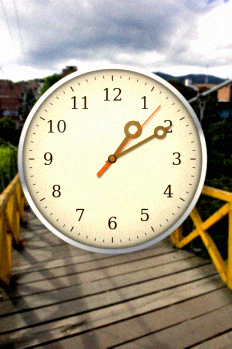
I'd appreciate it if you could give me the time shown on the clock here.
1:10:07
